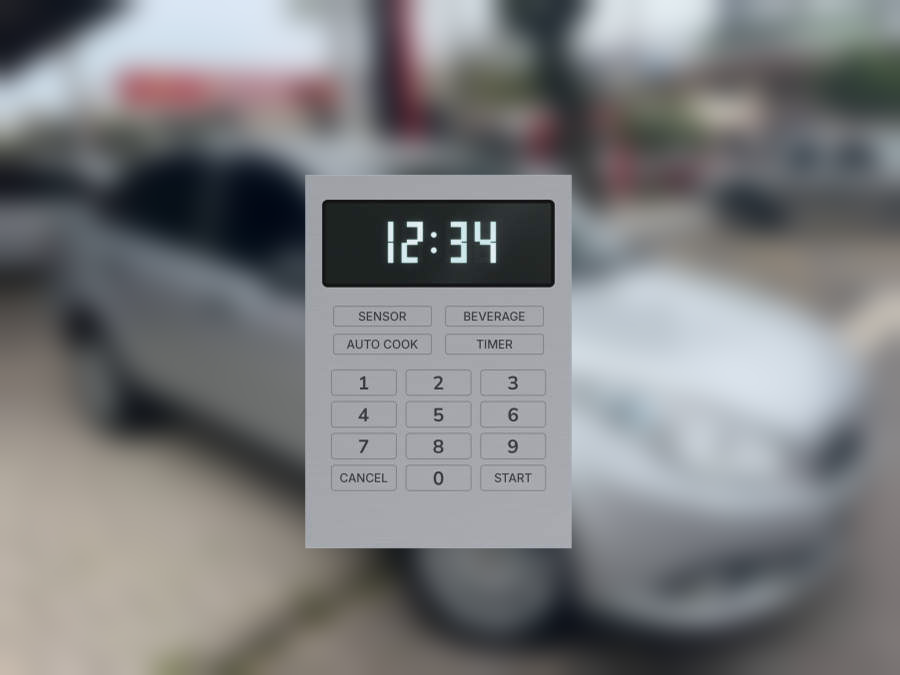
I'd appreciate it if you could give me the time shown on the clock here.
12:34
